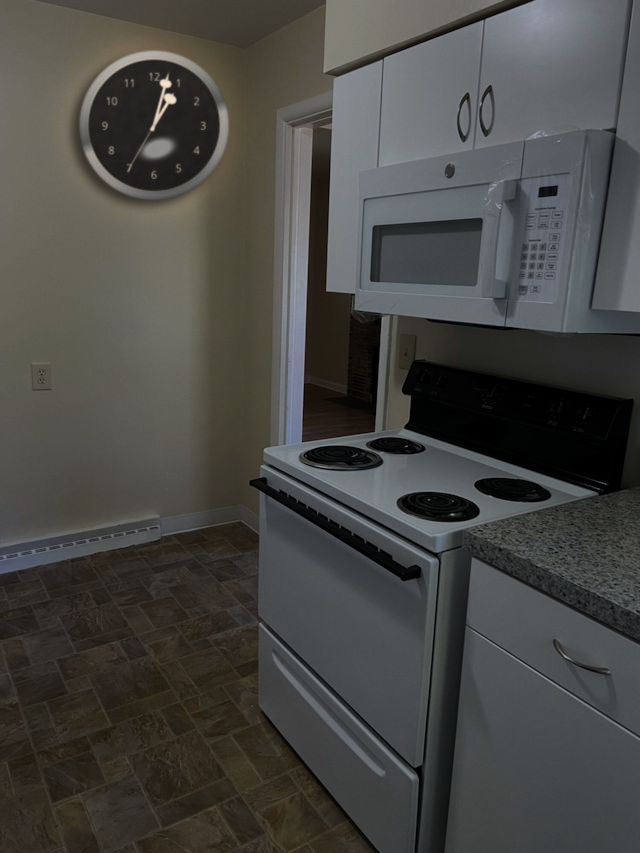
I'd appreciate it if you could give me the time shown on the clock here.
1:02:35
